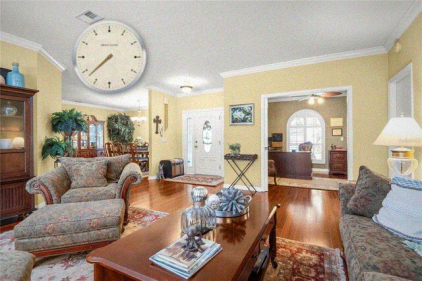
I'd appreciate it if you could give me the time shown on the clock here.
7:38
